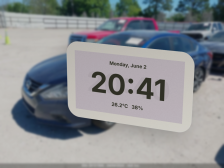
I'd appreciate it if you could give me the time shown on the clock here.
20:41
